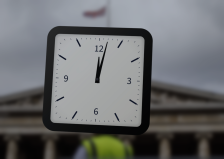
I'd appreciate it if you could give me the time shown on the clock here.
12:02
